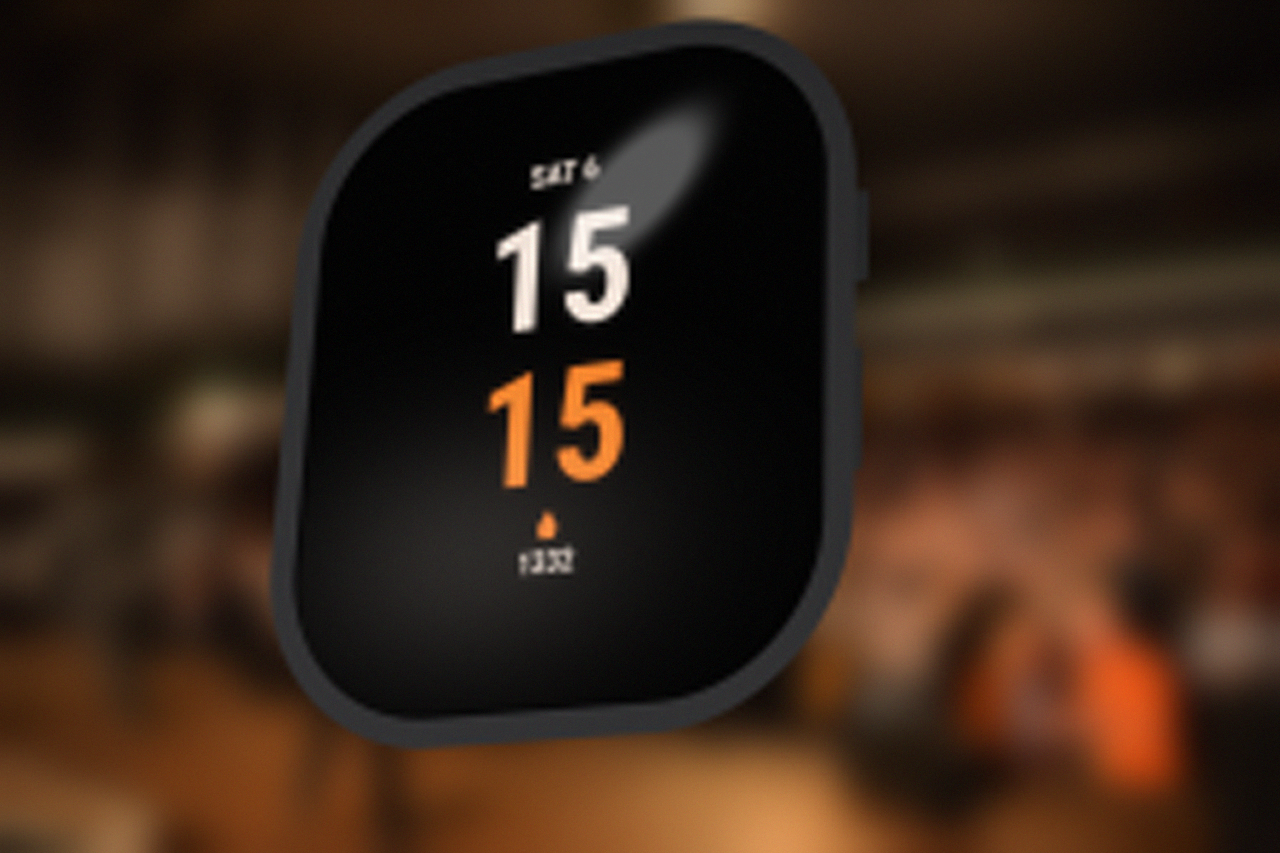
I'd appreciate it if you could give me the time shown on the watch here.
15:15
